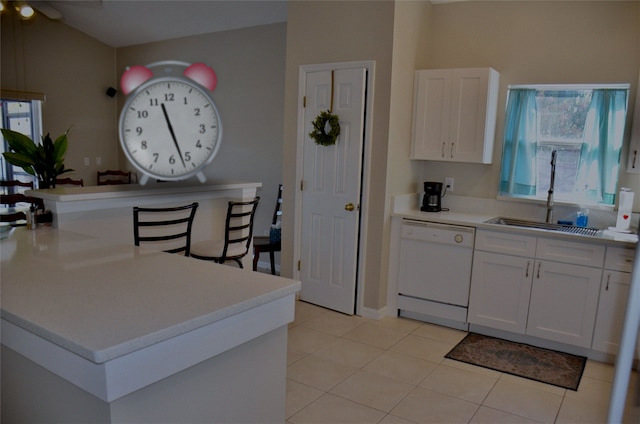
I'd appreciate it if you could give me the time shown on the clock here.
11:27
